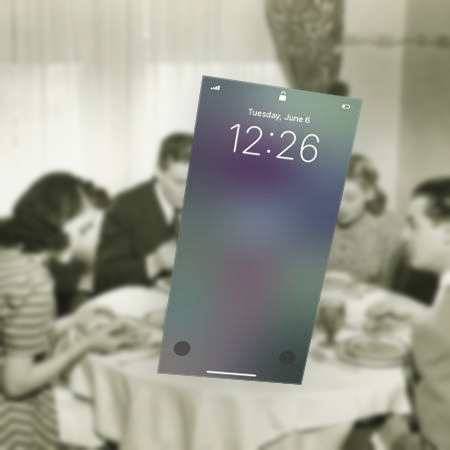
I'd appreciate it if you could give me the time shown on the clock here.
12:26
